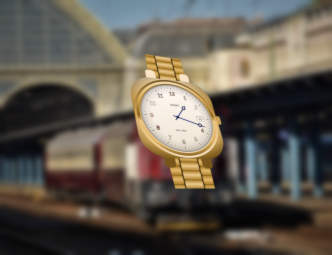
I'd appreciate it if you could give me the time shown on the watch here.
1:18
